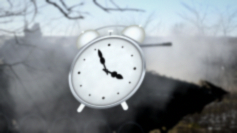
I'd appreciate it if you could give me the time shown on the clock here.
3:56
